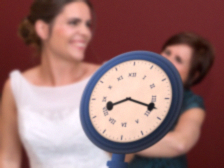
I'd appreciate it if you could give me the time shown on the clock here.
8:18
